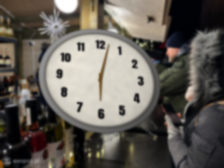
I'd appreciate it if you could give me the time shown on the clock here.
6:02
